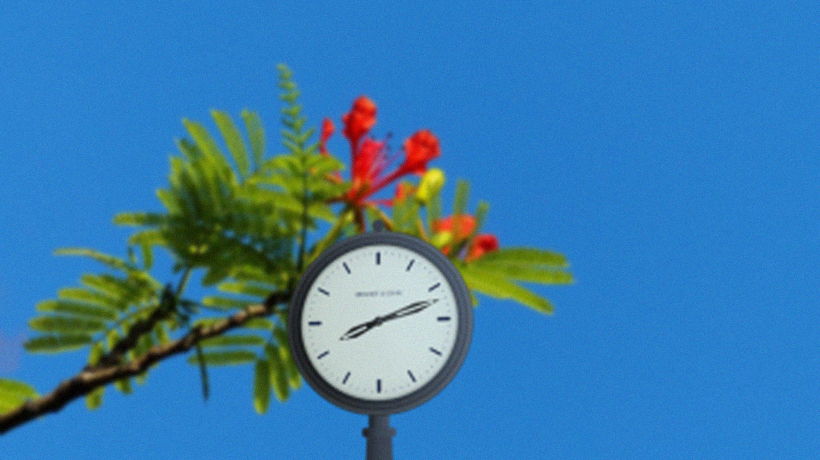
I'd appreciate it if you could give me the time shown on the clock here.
8:12
